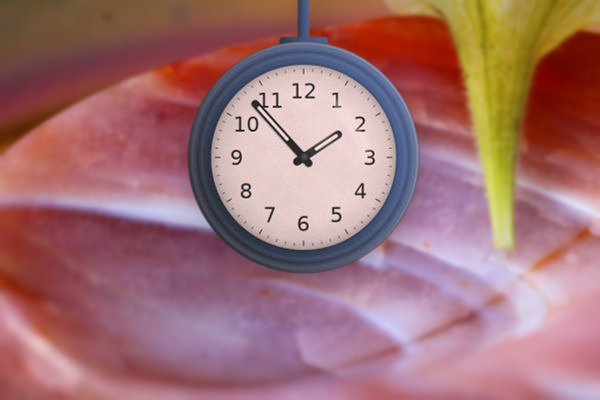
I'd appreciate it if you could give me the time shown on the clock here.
1:53
